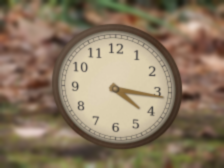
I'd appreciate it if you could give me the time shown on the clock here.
4:16
